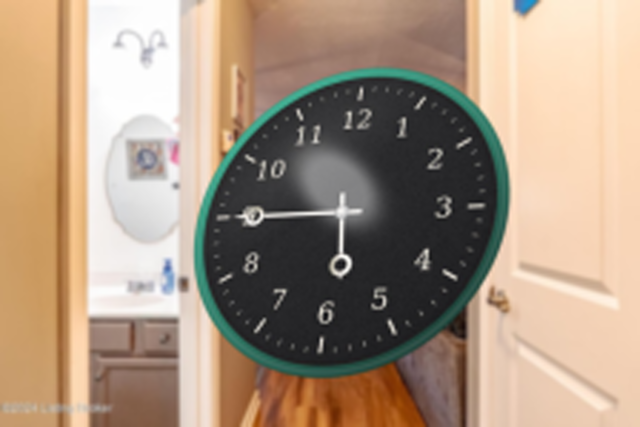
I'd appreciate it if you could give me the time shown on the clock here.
5:45
